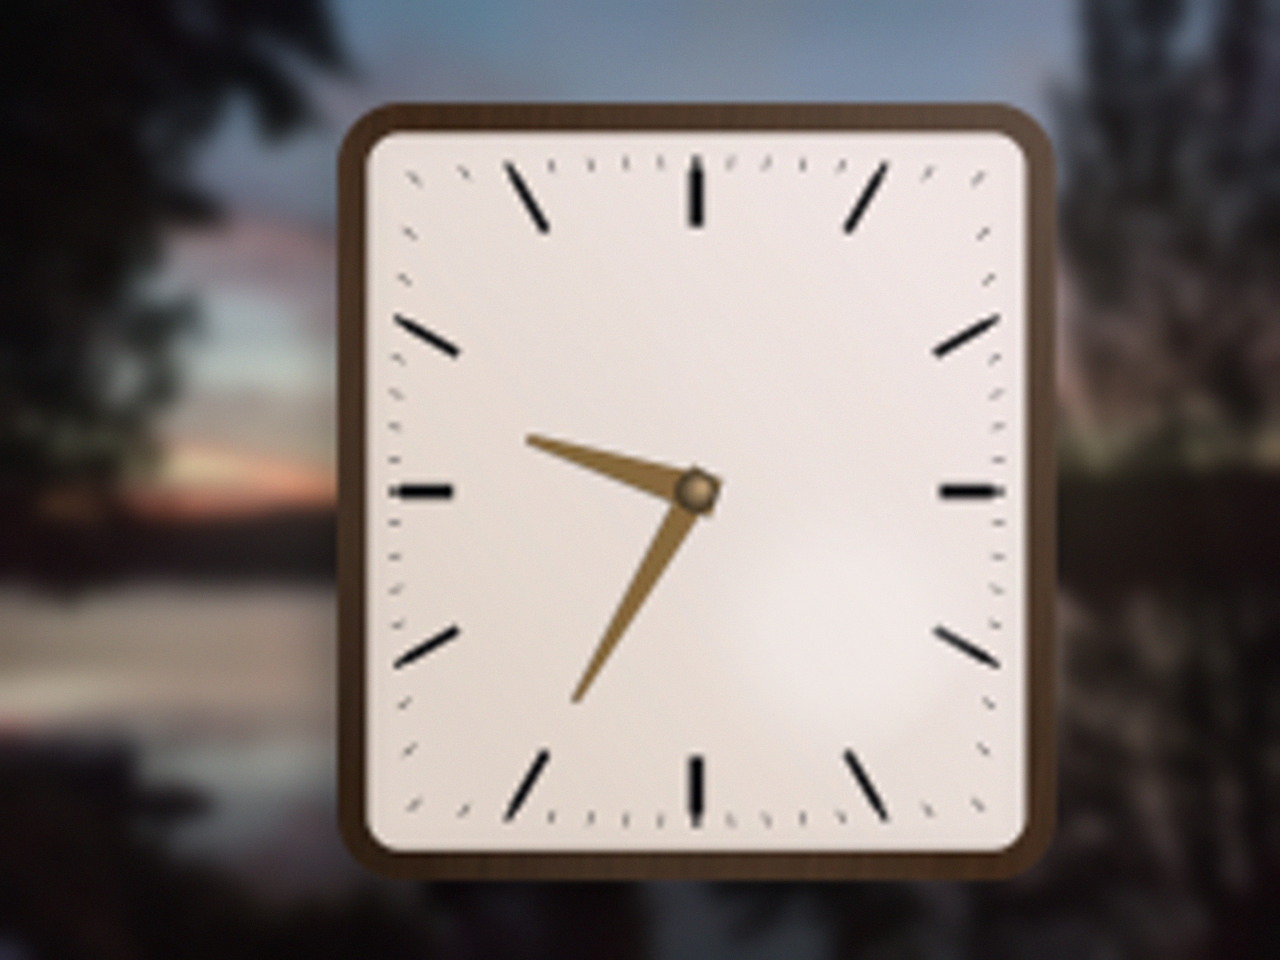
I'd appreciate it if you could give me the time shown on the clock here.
9:35
